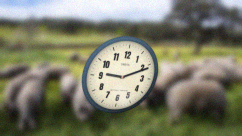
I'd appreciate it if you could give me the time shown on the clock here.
9:11
